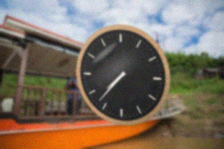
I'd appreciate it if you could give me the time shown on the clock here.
7:37
